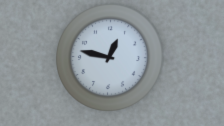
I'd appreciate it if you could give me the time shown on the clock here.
12:47
